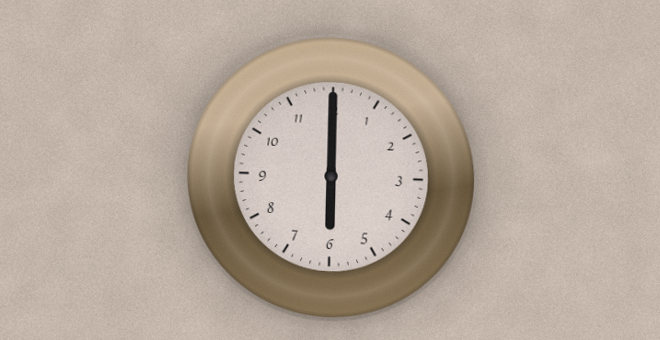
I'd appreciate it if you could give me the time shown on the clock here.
6:00
